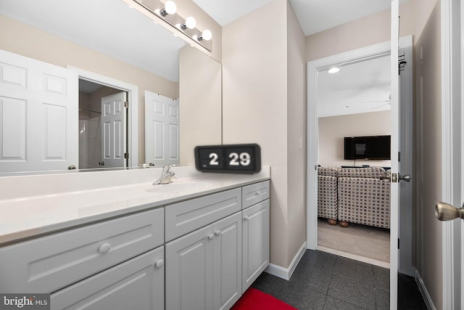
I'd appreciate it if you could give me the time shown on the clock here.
2:29
